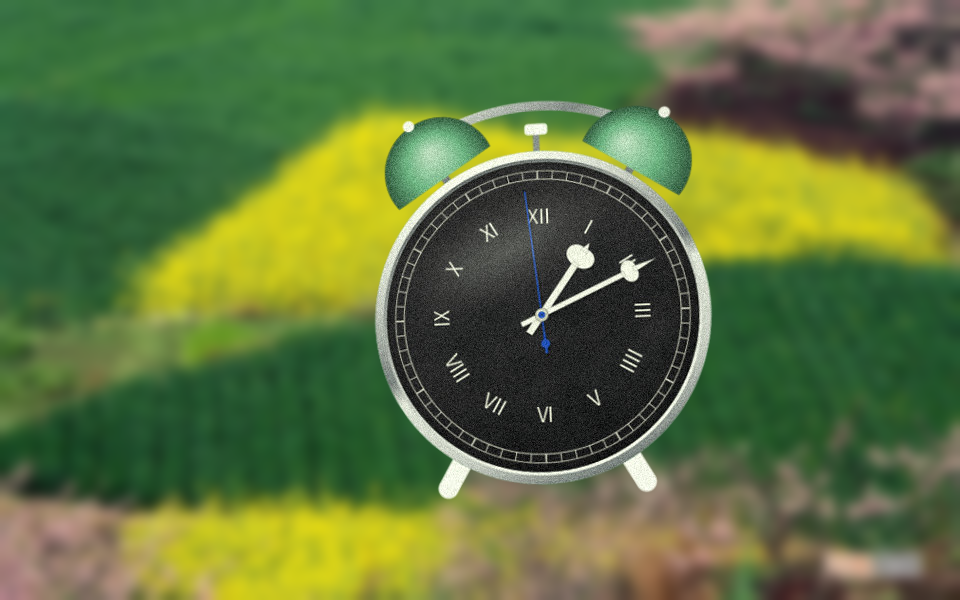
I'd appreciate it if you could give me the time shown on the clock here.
1:10:59
